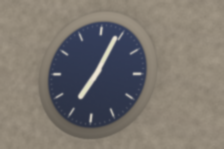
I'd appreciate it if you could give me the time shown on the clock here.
7:04
